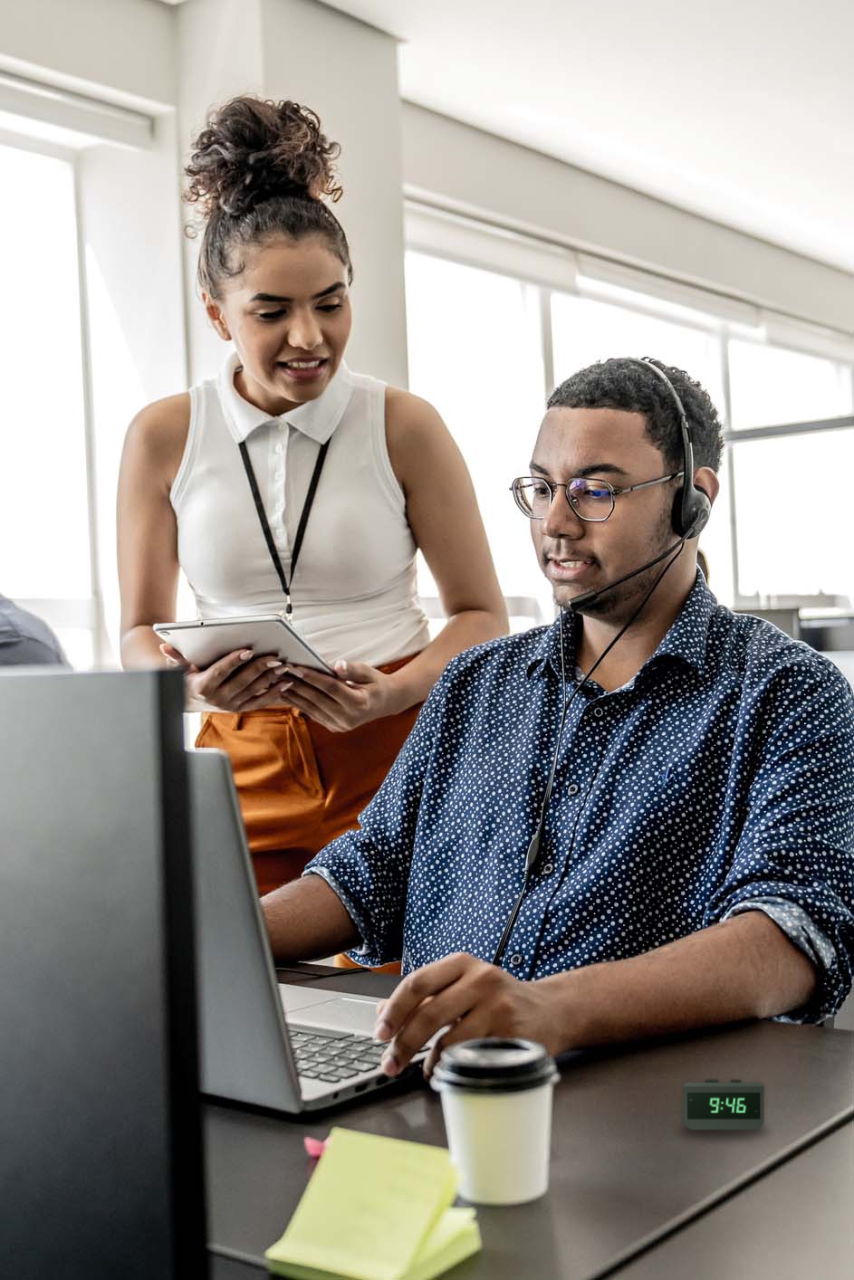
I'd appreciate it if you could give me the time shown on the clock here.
9:46
